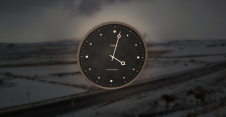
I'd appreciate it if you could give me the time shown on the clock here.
4:02
